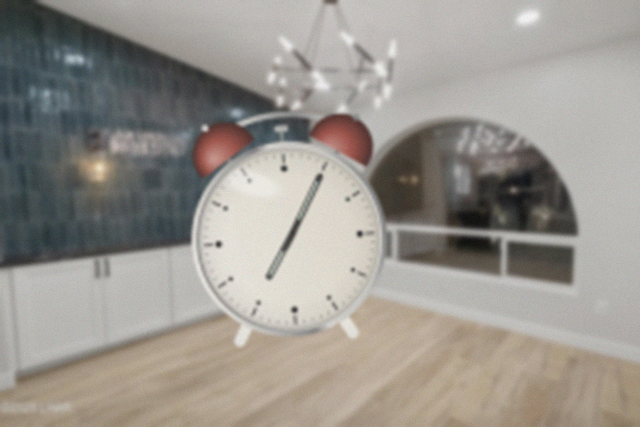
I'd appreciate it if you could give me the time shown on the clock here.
7:05
